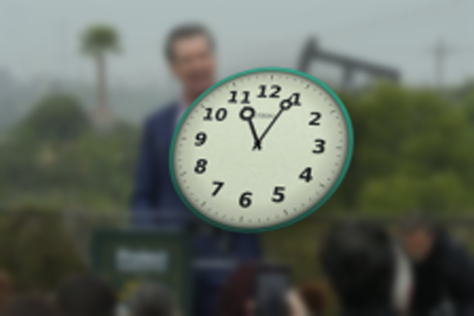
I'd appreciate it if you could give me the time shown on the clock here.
11:04
